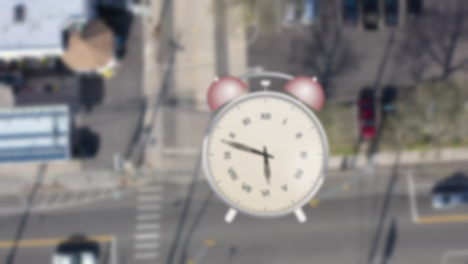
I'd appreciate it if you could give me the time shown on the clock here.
5:48
